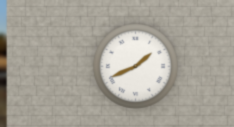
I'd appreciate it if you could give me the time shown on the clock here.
1:41
